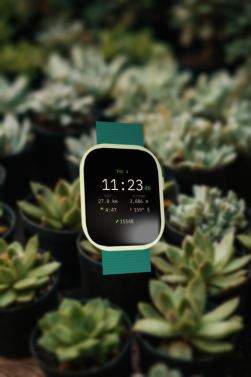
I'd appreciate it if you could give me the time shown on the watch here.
11:23
